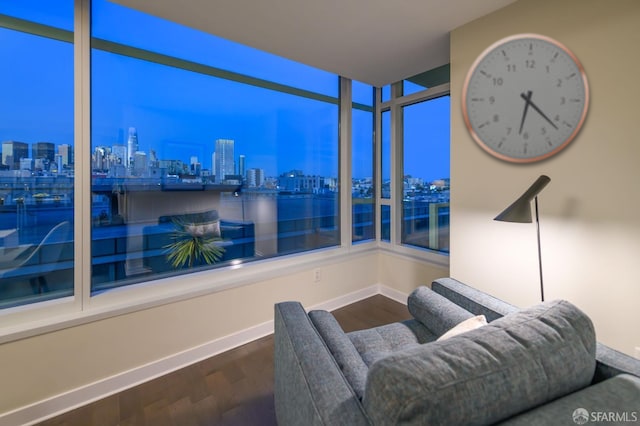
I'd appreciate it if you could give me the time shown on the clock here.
6:22
